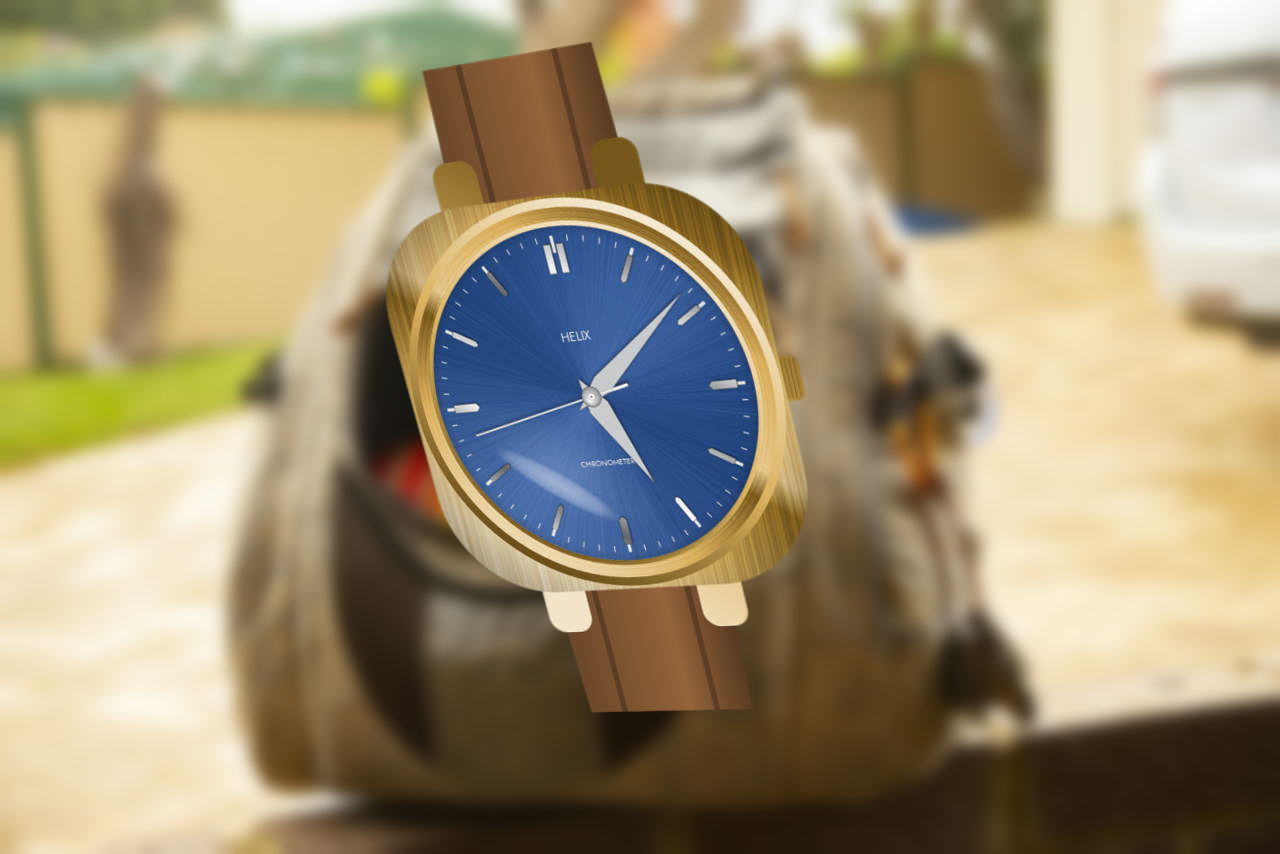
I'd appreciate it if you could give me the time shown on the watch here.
5:08:43
